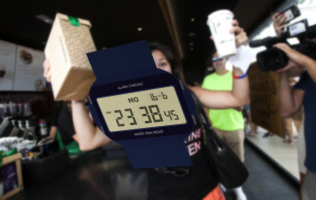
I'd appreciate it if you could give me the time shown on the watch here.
23:38:45
